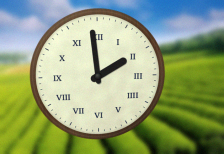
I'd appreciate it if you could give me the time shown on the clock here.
1:59
